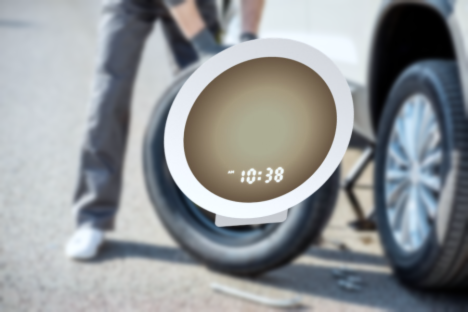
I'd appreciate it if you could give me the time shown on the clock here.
10:38
